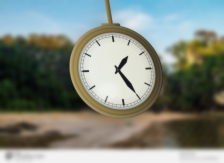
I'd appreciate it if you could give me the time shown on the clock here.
1:25
